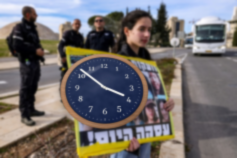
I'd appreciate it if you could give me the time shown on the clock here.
3:52
